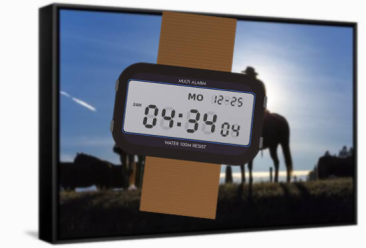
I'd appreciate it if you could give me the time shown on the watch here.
4:34:04
